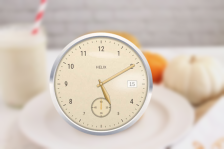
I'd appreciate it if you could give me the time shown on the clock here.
5:10
